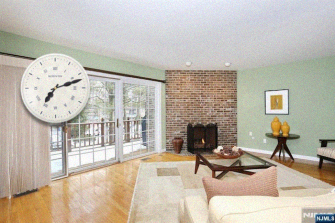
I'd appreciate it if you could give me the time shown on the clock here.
7:12
